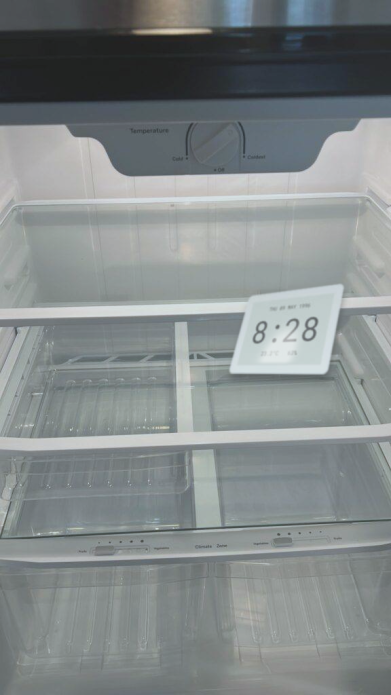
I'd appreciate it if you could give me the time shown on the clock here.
8:28
